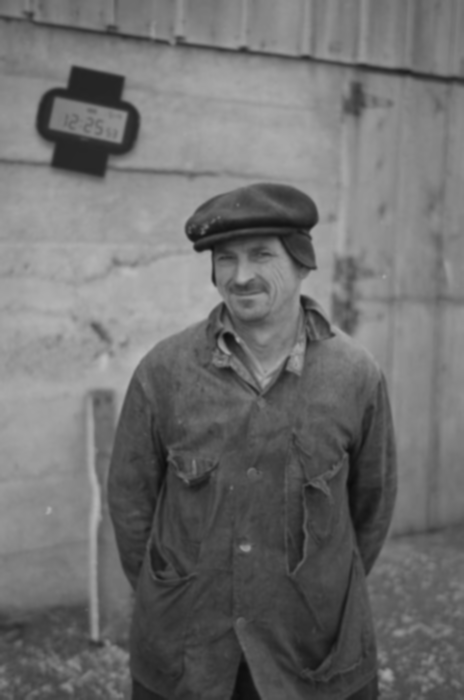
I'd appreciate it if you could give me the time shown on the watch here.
12:25
